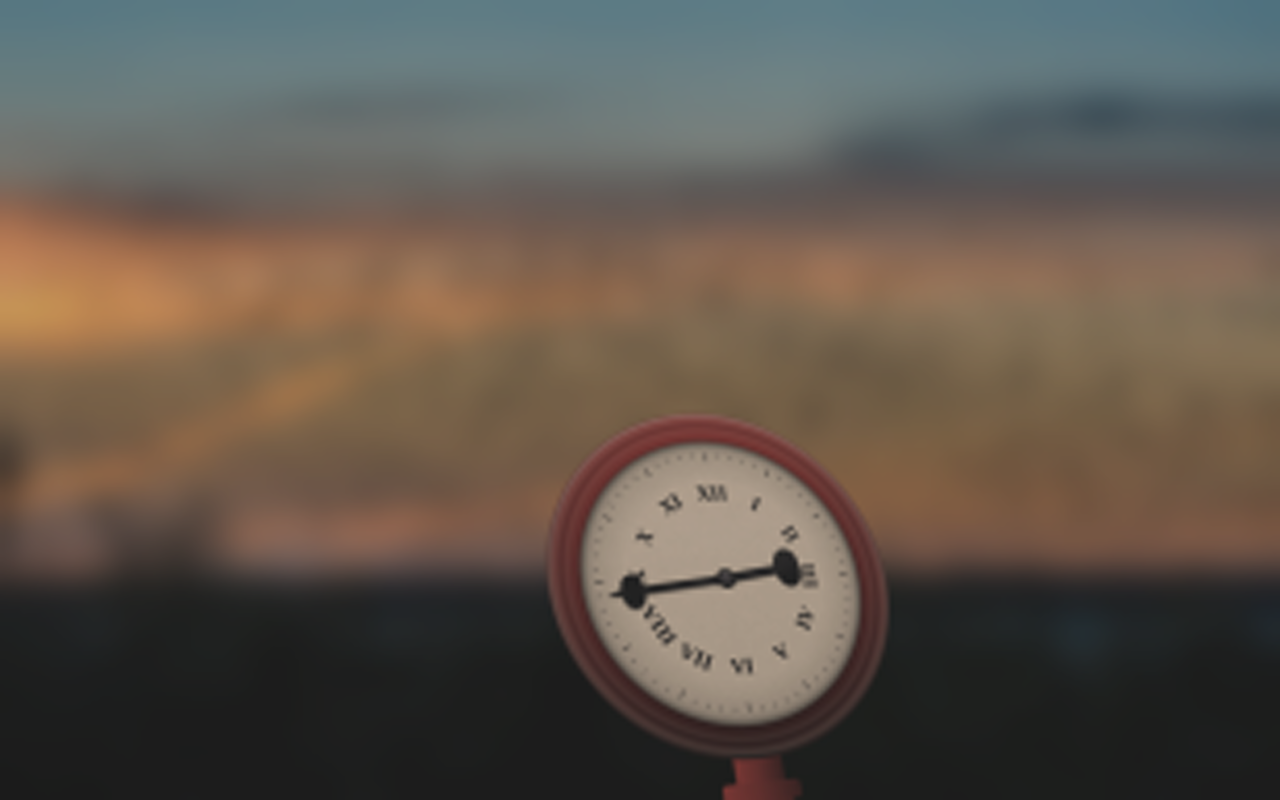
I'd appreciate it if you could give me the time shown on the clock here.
2:44
